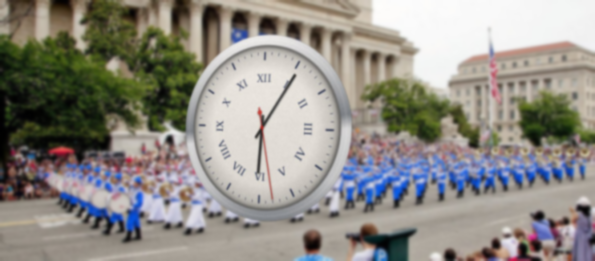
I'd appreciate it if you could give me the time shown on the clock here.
6:05:28
